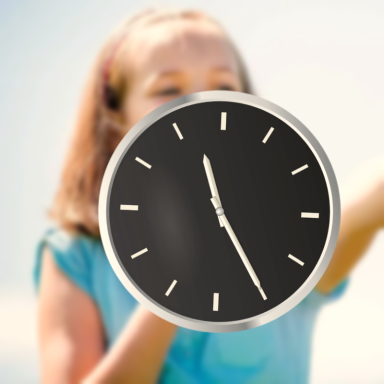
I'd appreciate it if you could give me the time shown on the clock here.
11:25
